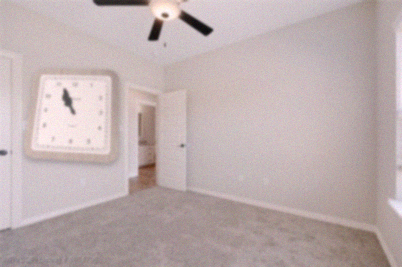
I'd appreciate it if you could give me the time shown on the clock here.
10:56
